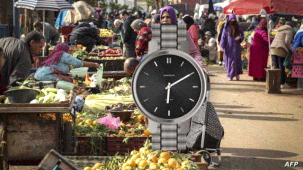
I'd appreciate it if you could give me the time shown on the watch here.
6:10
